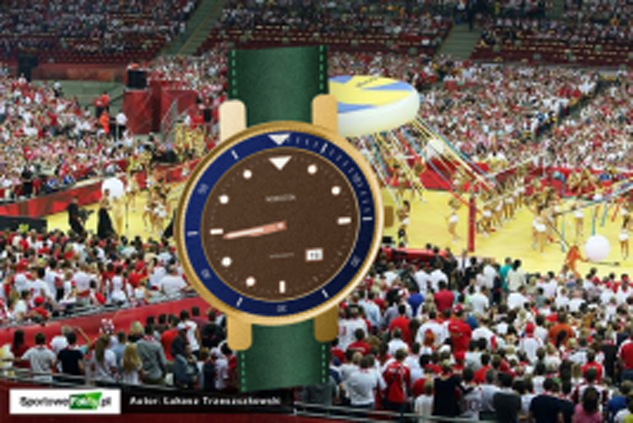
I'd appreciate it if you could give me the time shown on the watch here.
8:44
